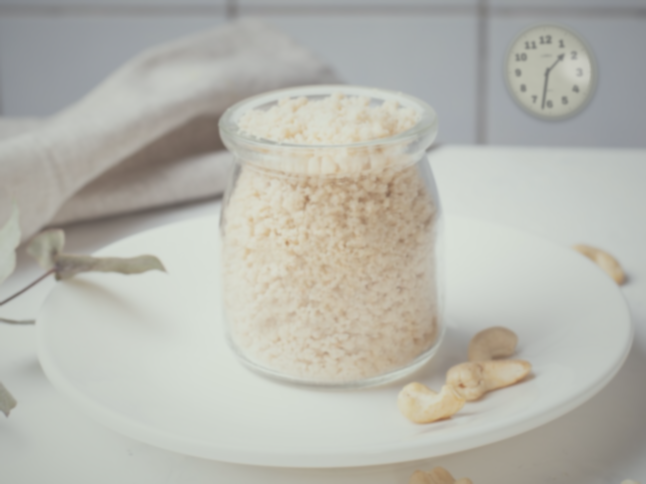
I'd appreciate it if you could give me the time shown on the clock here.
1:32
